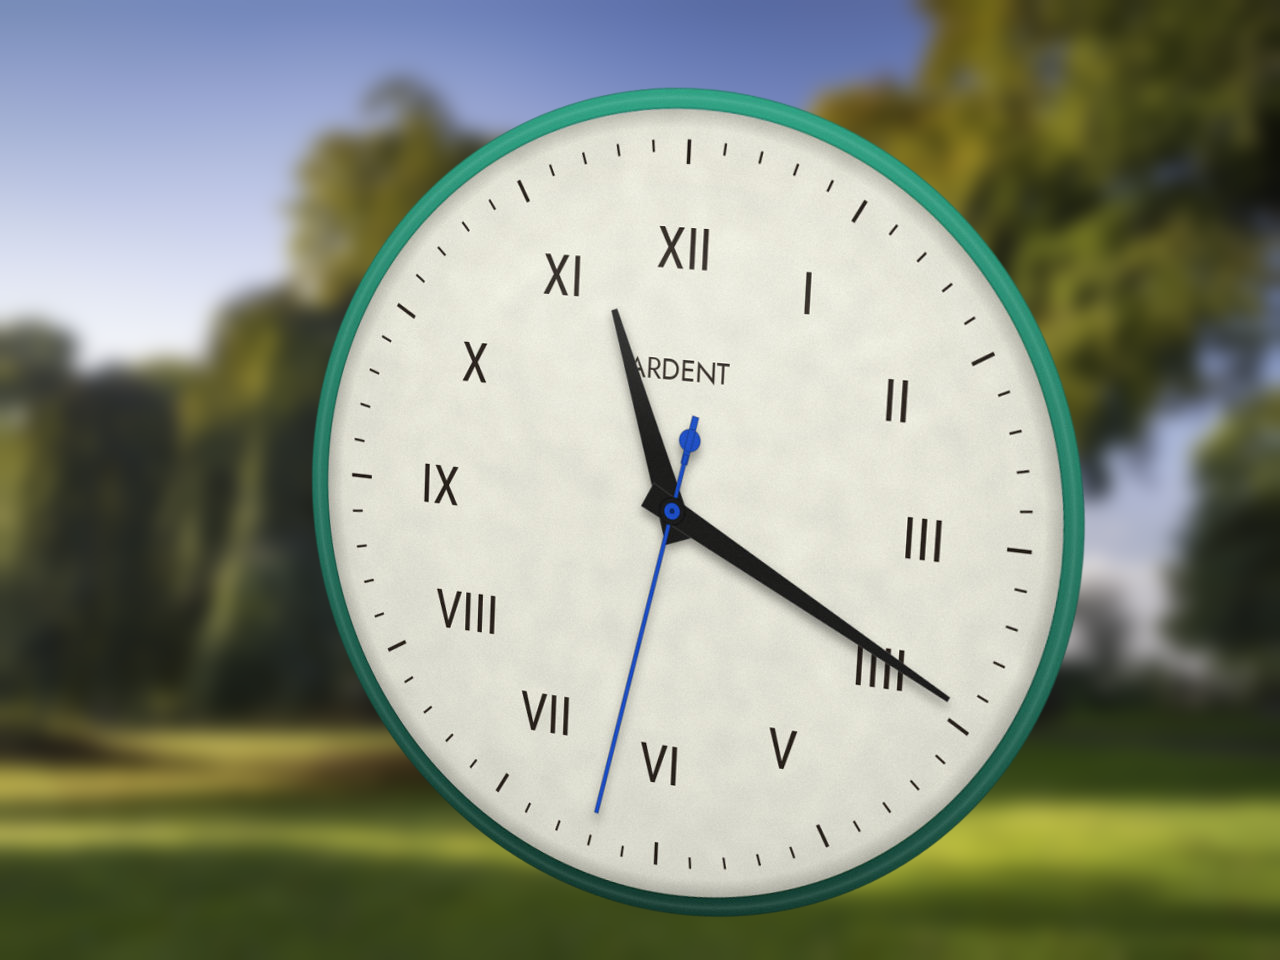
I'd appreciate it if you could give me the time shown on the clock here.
11:19:32
